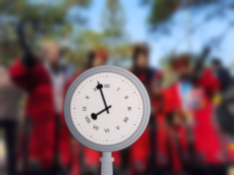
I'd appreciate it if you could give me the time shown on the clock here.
7:57
